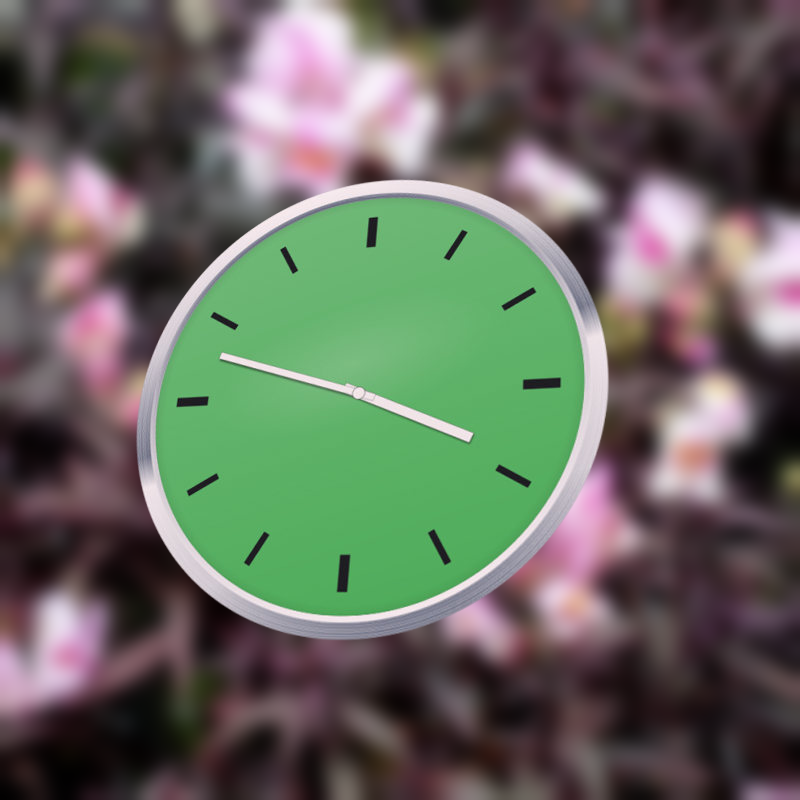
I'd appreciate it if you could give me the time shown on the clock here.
3:48
